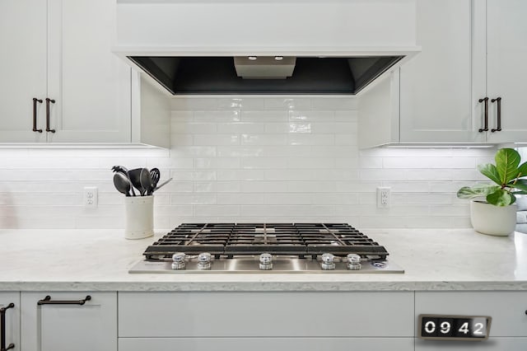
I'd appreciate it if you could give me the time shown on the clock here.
9:42
